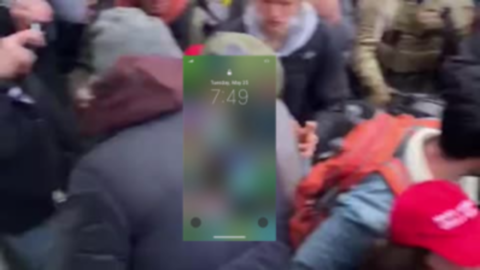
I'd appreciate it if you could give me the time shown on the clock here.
7:49
